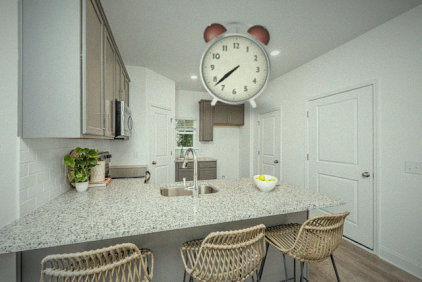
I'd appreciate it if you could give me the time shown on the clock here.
7:38
